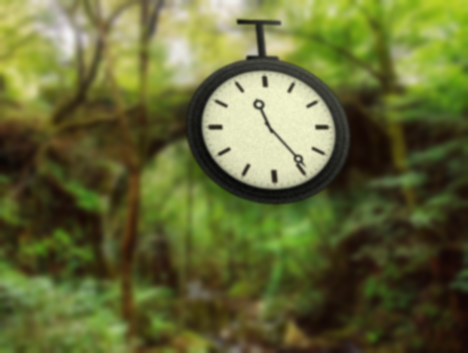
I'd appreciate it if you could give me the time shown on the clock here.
11:24
